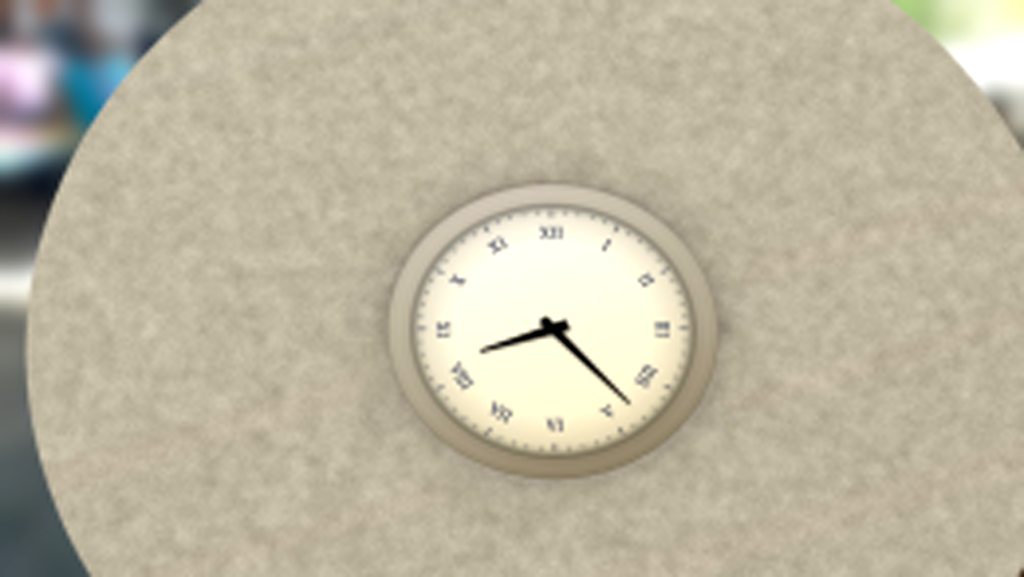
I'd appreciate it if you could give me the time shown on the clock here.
8:23
